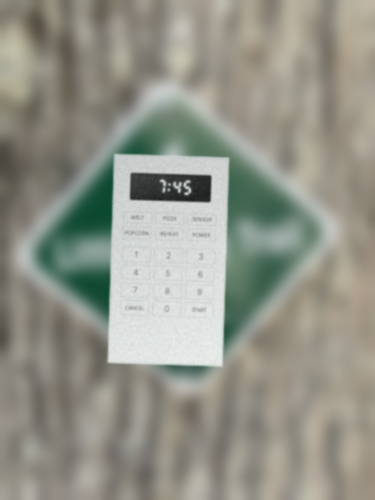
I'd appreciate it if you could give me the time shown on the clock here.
7:45
